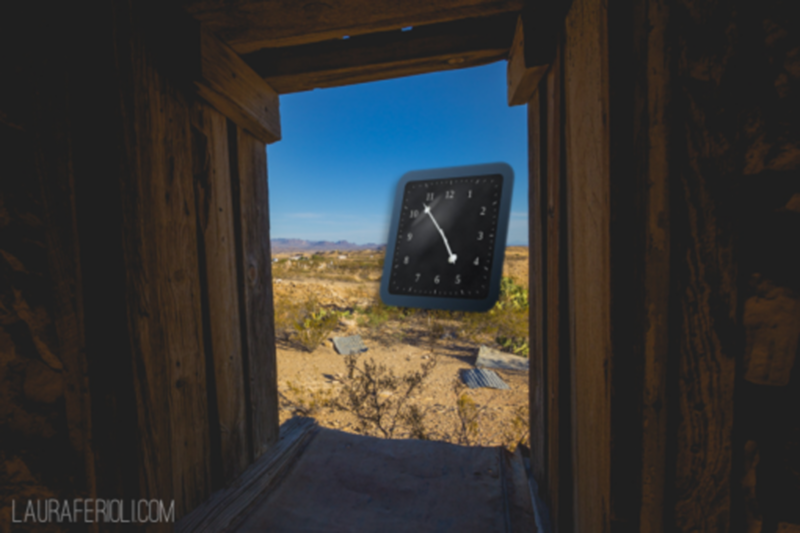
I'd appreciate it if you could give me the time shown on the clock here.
4:53
